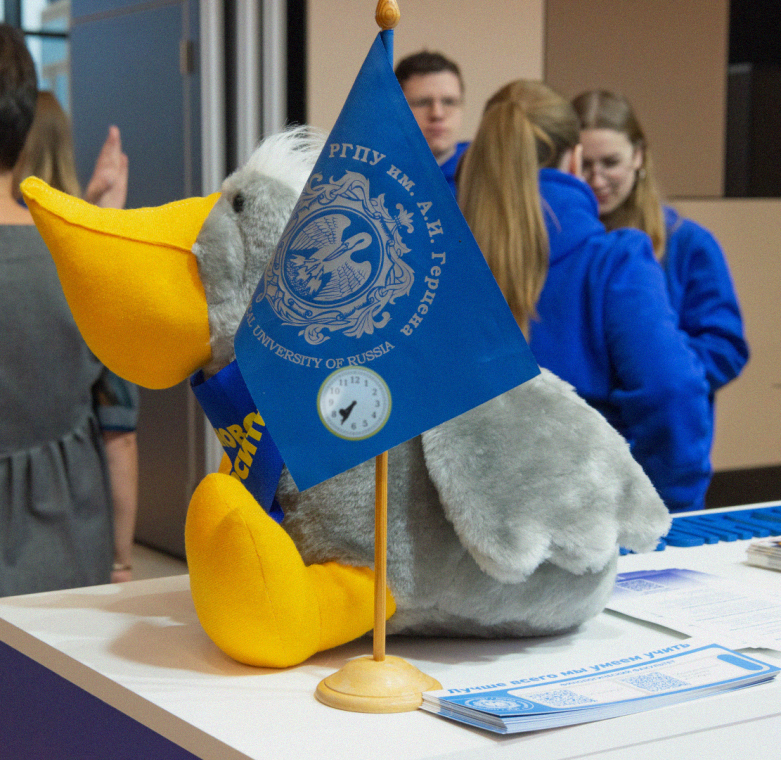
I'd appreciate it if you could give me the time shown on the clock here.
7:35
